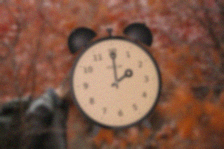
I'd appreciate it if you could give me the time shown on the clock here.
2:00
